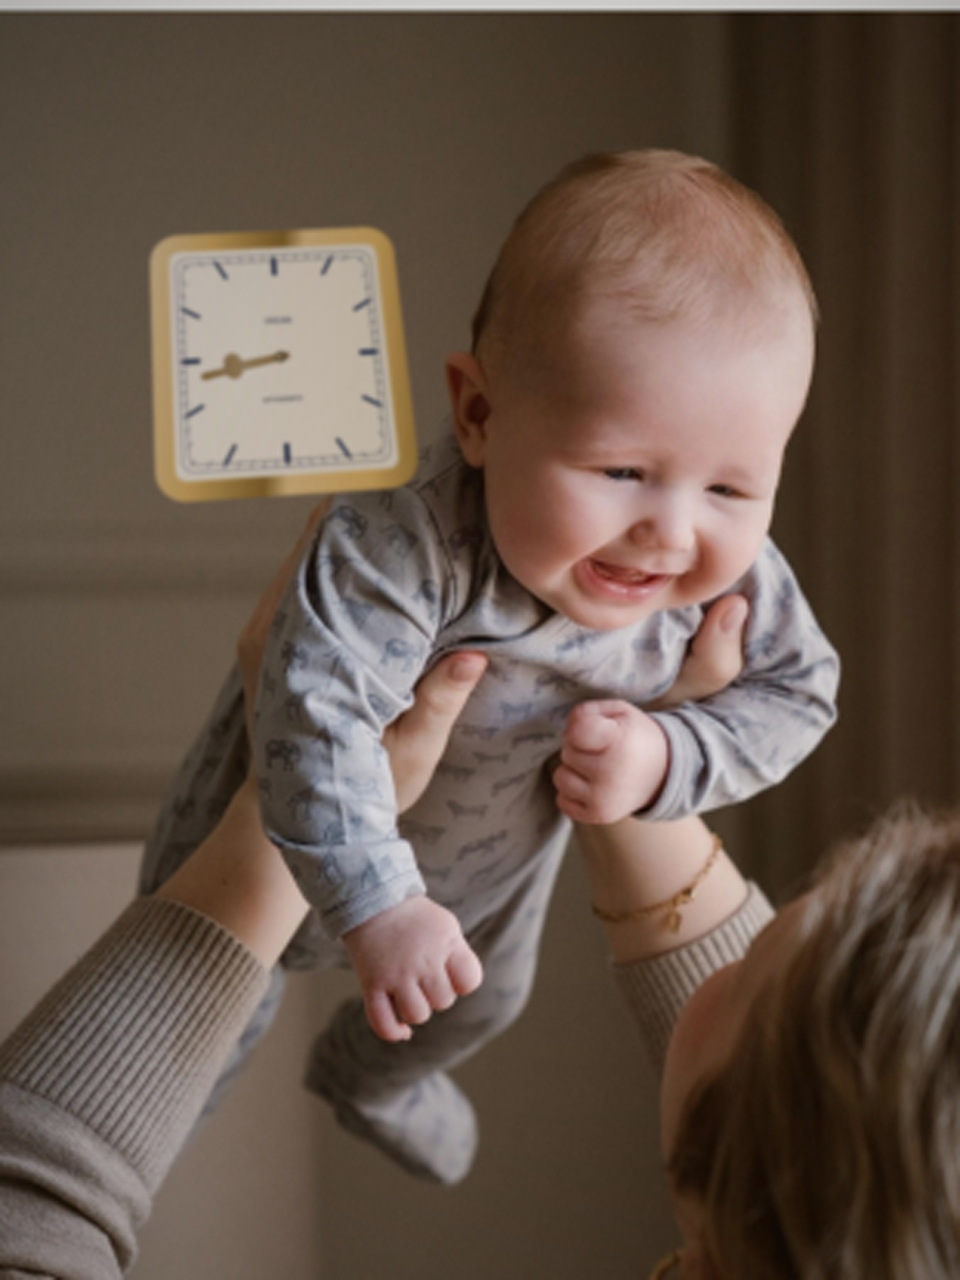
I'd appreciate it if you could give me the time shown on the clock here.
8:43
